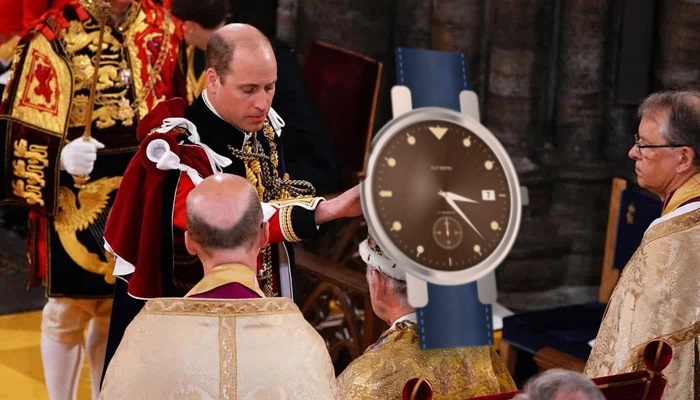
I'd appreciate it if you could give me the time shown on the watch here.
3:23
